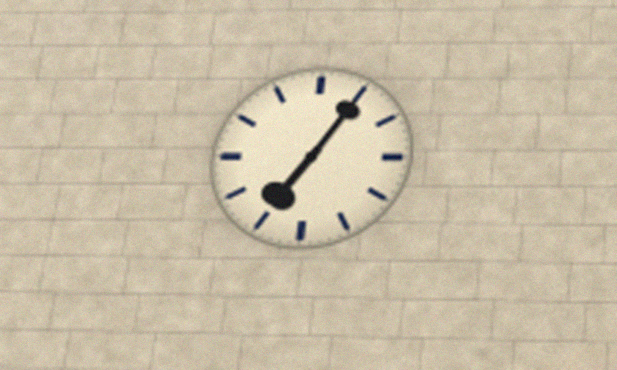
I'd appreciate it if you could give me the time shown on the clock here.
7:05
